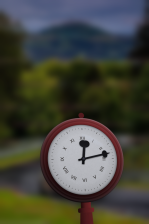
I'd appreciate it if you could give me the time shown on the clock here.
12:13
